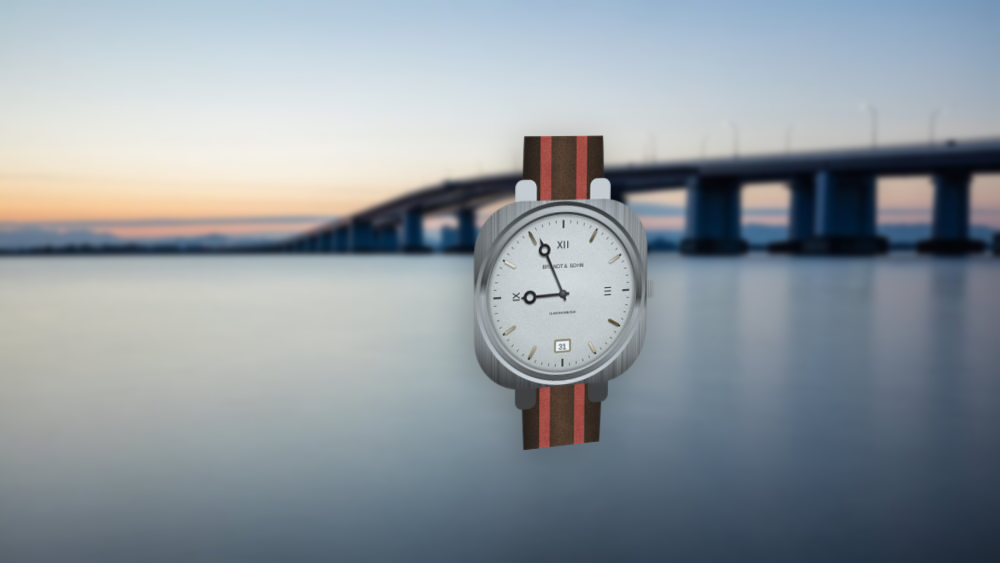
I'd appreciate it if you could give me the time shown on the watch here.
8:56
